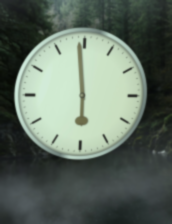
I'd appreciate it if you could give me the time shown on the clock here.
5:59
